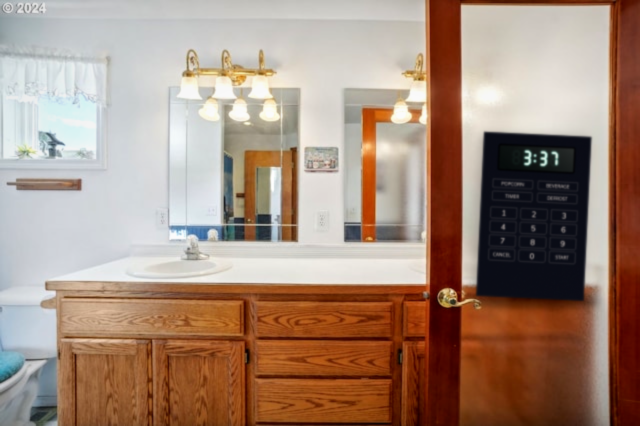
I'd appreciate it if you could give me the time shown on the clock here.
3:37
